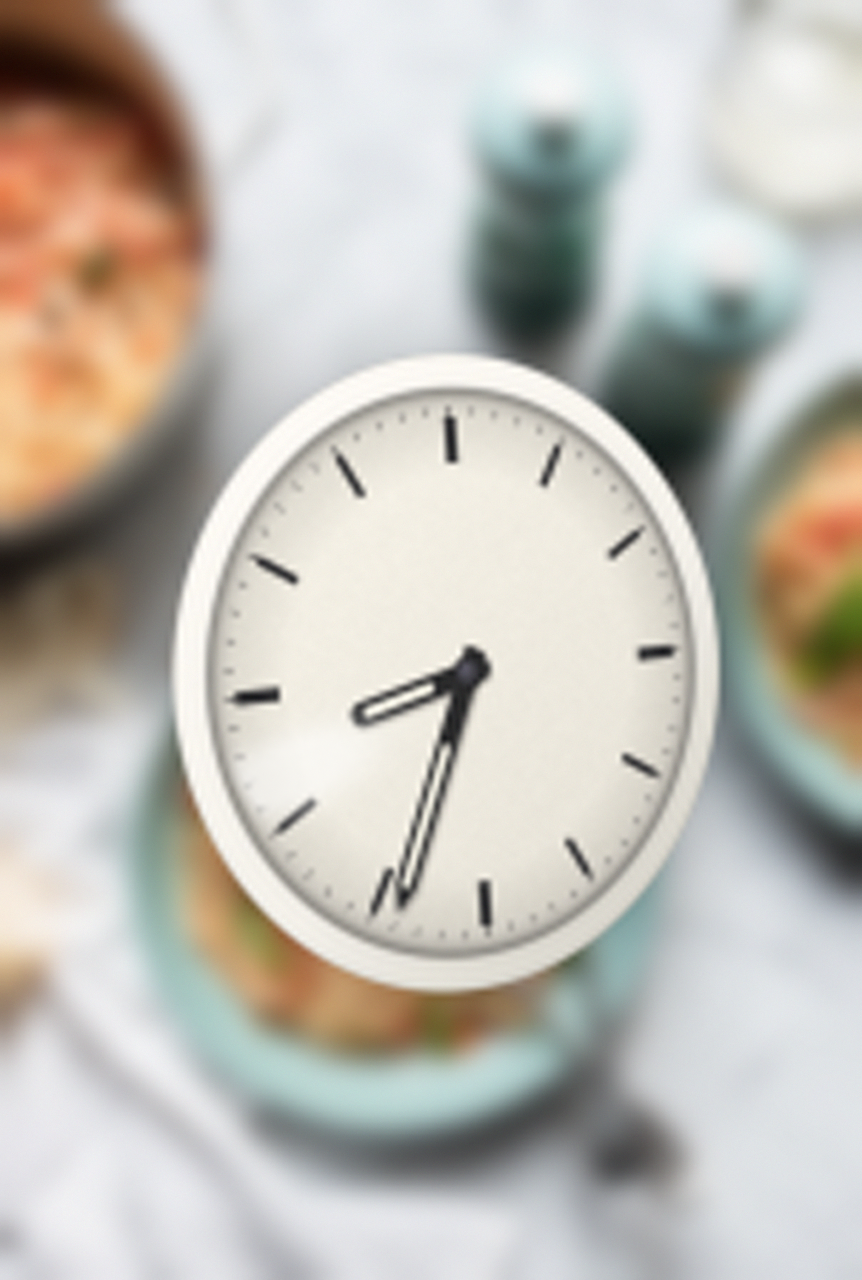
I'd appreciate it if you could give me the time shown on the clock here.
8:34
